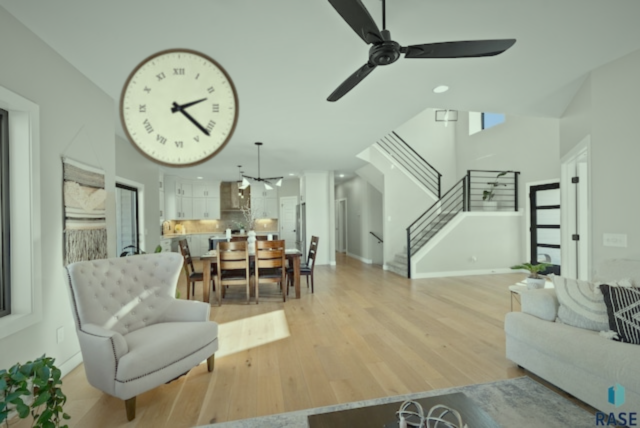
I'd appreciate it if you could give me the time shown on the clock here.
2:22
